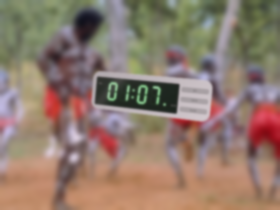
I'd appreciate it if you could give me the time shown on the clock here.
1:07
